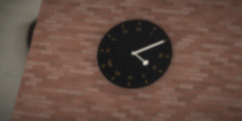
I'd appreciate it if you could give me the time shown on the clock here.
4:10
